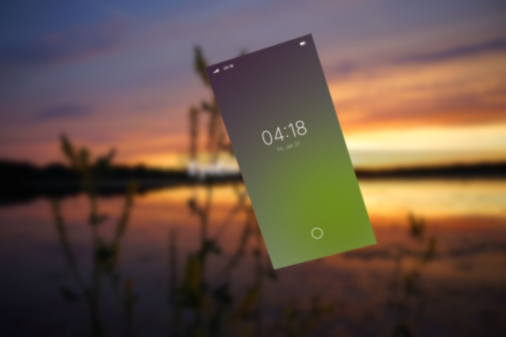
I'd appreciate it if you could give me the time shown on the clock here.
4:18
